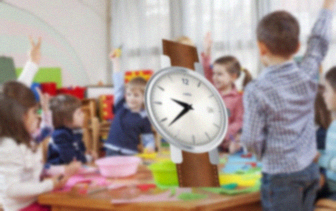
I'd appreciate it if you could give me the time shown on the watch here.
9:38
